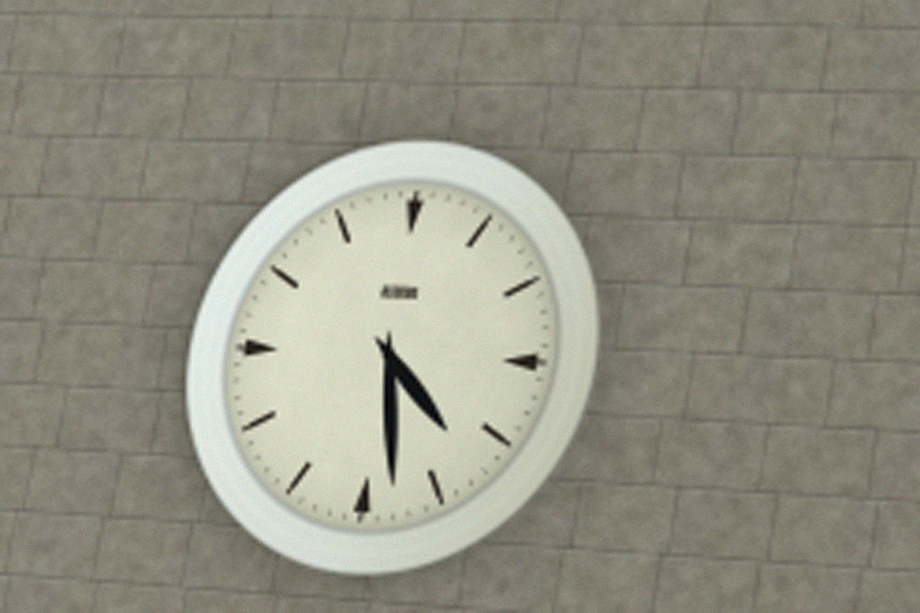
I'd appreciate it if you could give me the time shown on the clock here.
4:28
